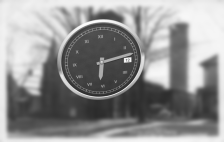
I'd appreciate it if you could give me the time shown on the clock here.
6:13
